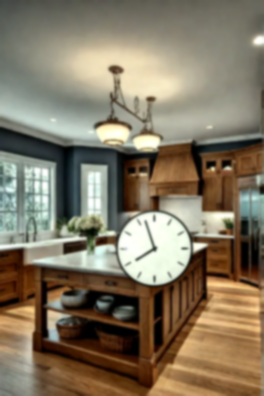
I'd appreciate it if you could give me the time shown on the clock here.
7:57
